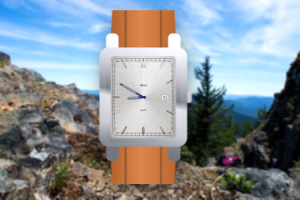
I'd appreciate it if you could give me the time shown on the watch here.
8:50
